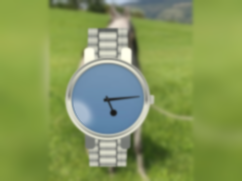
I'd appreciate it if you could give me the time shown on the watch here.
5:14
